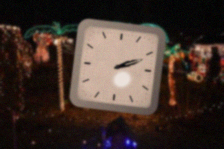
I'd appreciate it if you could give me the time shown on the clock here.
2:11
